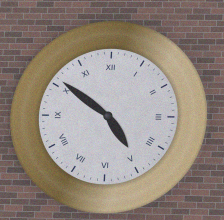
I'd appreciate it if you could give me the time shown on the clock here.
4:51
